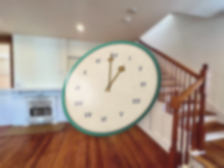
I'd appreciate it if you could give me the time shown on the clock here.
12:59
